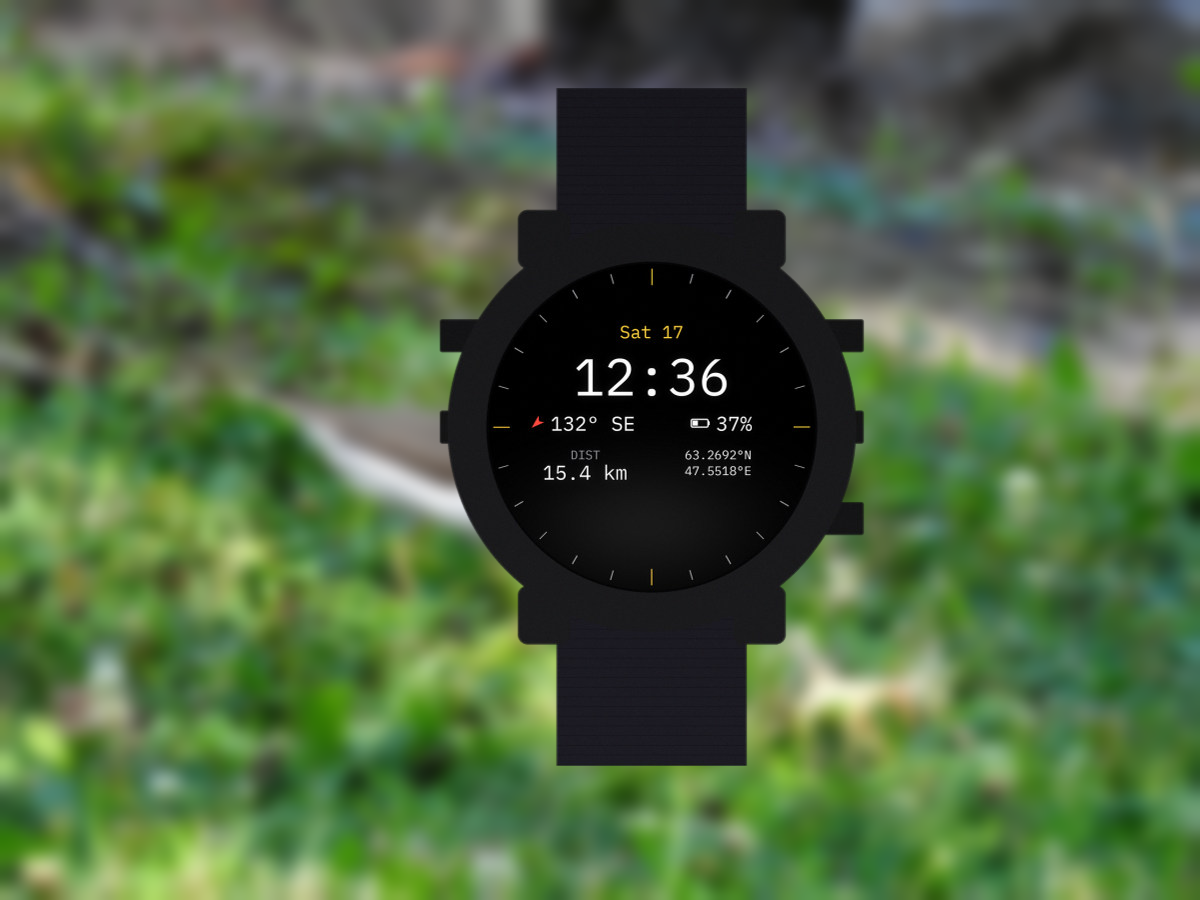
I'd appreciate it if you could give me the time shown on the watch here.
12:36
